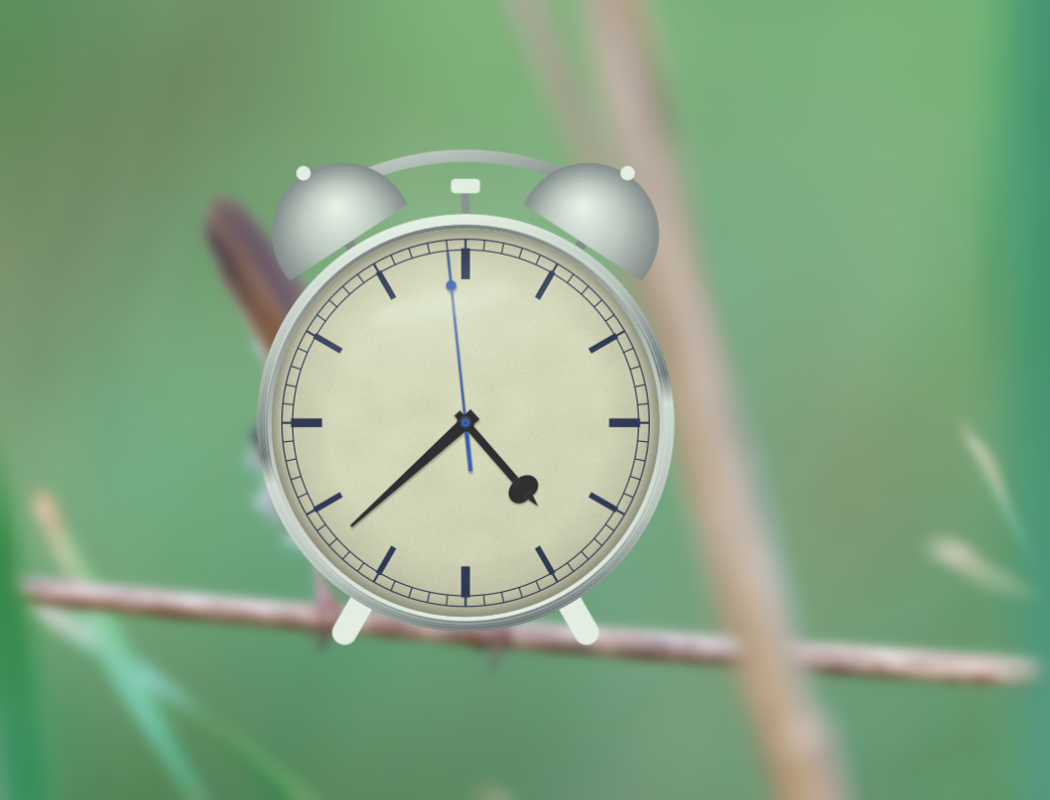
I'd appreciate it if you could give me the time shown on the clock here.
4:37:59
